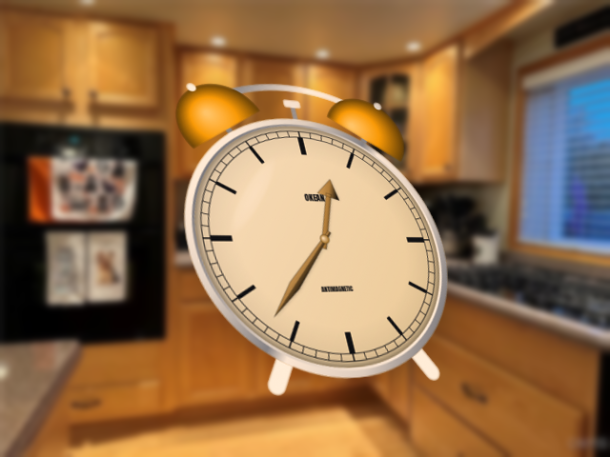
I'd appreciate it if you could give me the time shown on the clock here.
12:37
